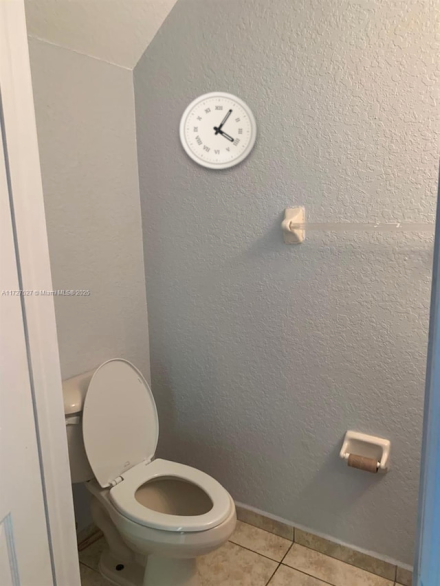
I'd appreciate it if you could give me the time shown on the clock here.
4:05
